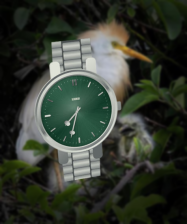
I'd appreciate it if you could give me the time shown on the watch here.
7:33
